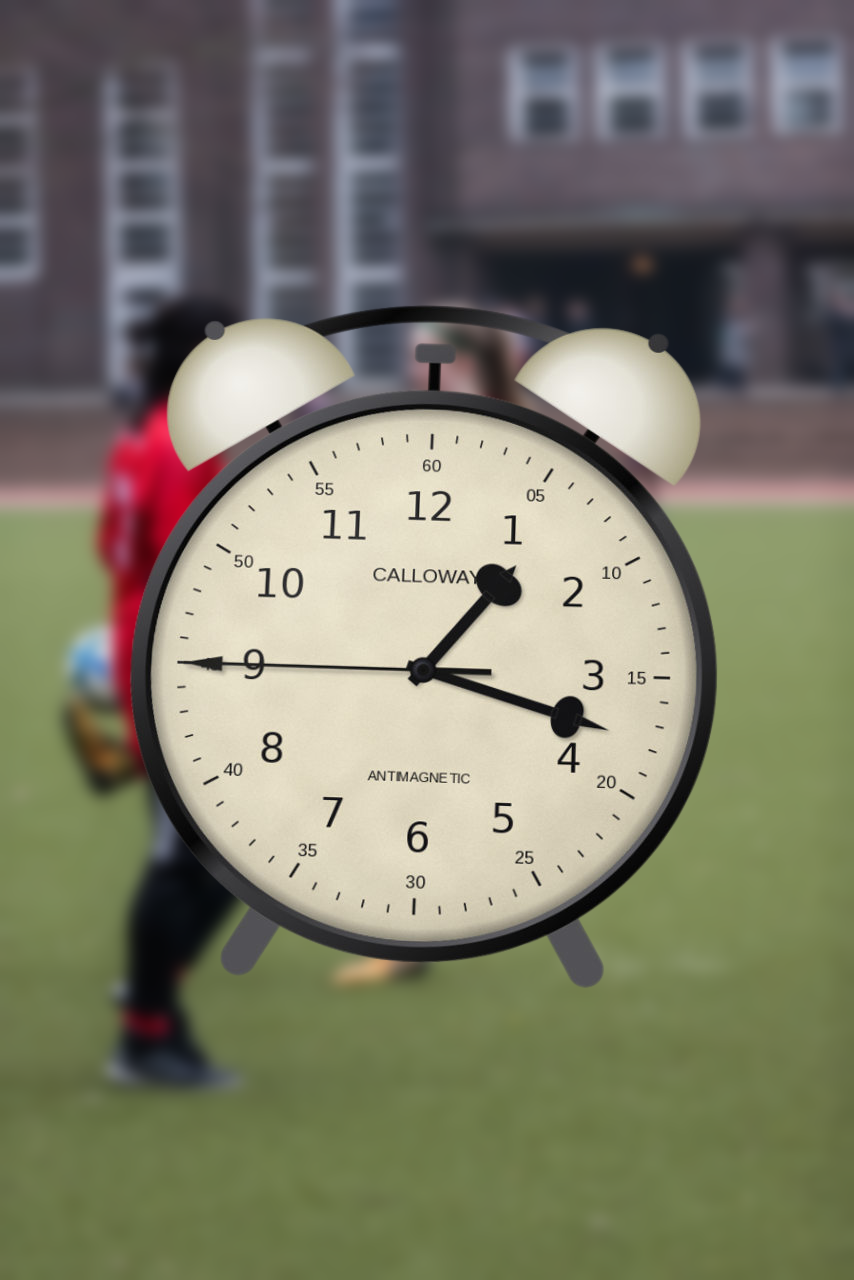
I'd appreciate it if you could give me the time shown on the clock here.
1:17:45
